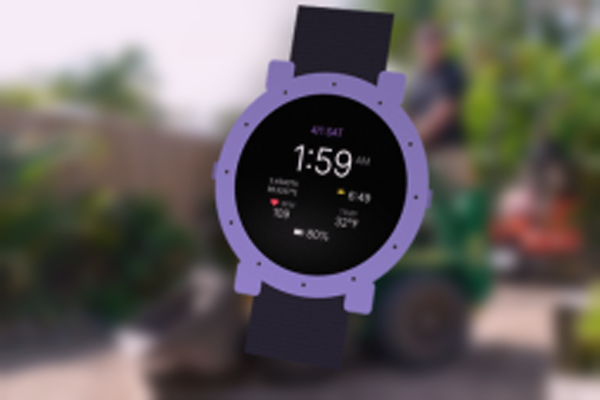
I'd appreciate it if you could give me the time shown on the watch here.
1:59
